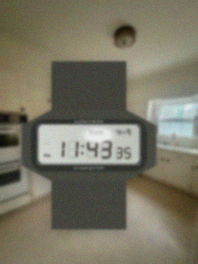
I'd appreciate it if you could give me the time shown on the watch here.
11:43:35
